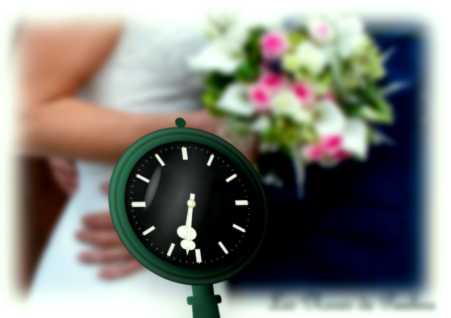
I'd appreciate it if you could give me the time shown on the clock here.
6:32
